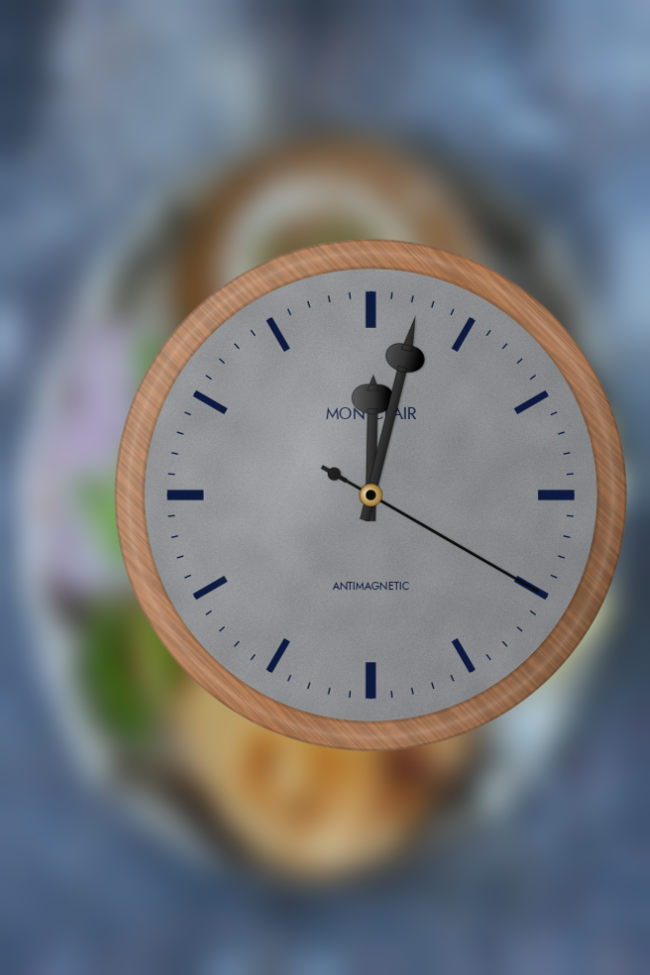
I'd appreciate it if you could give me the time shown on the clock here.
12:02:20
